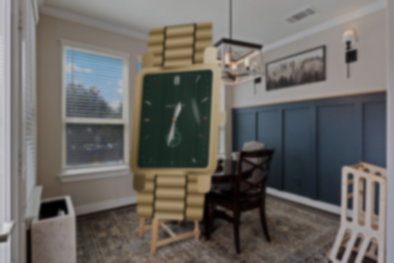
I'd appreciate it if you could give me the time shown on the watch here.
12:32
